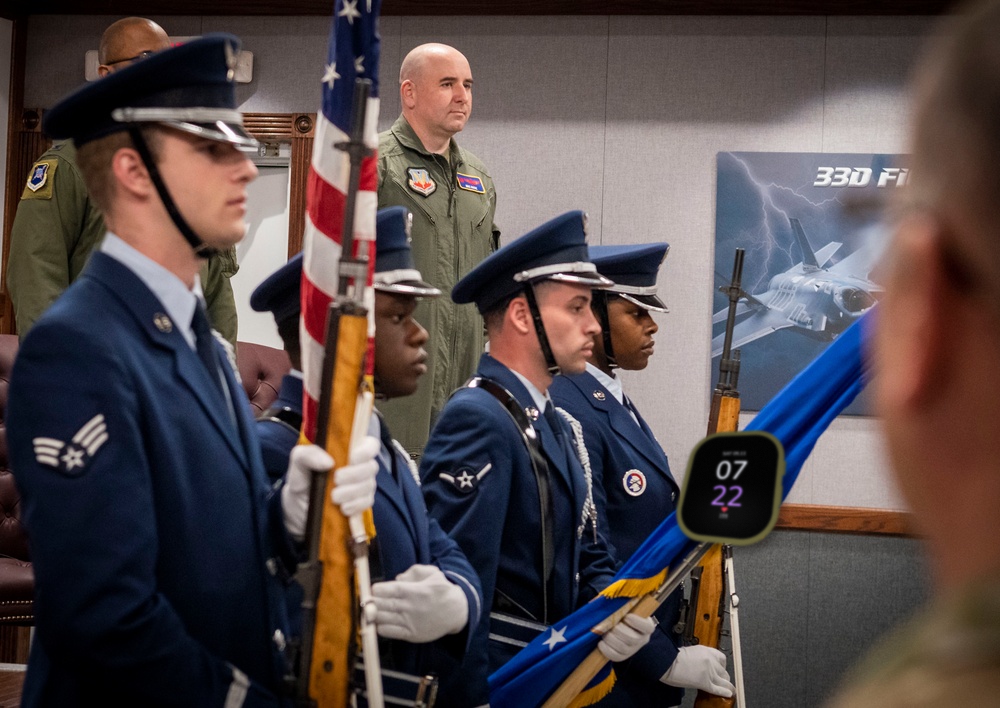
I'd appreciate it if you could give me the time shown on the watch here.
7:22
